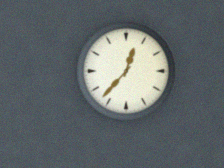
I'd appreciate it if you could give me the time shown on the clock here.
12:37
